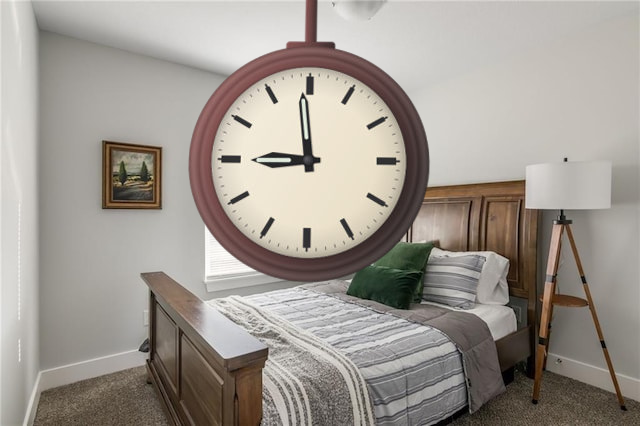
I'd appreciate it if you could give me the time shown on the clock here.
8:59
